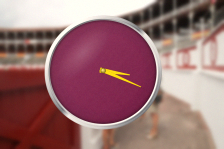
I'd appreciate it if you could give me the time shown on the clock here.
3:19
